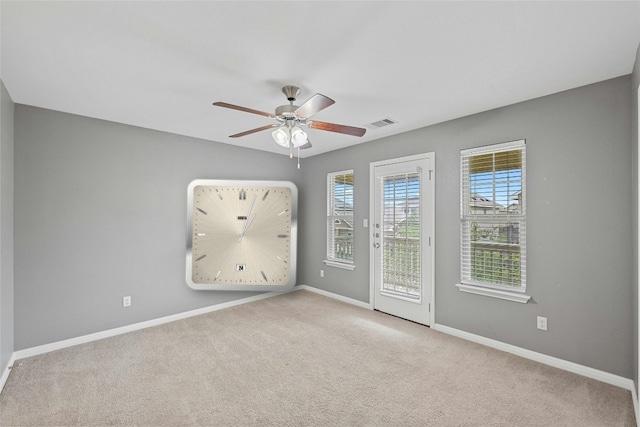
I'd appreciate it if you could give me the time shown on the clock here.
1:03
